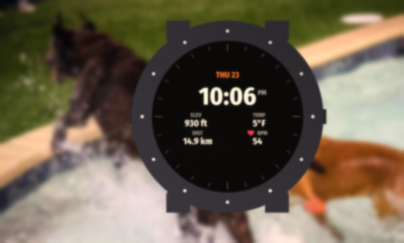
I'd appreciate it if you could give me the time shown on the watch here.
10:06
